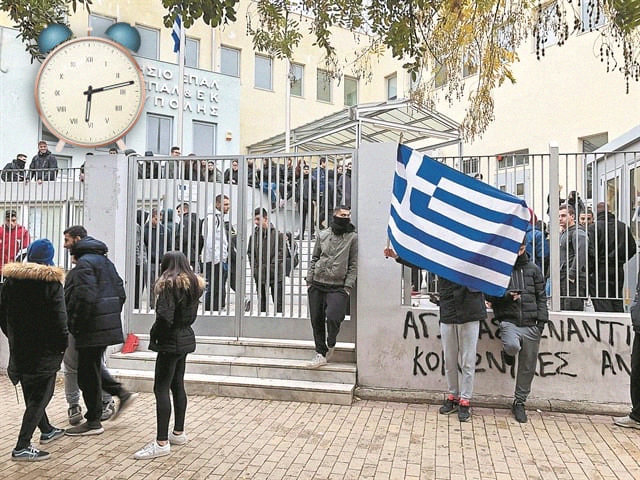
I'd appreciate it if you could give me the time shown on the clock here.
6:13
